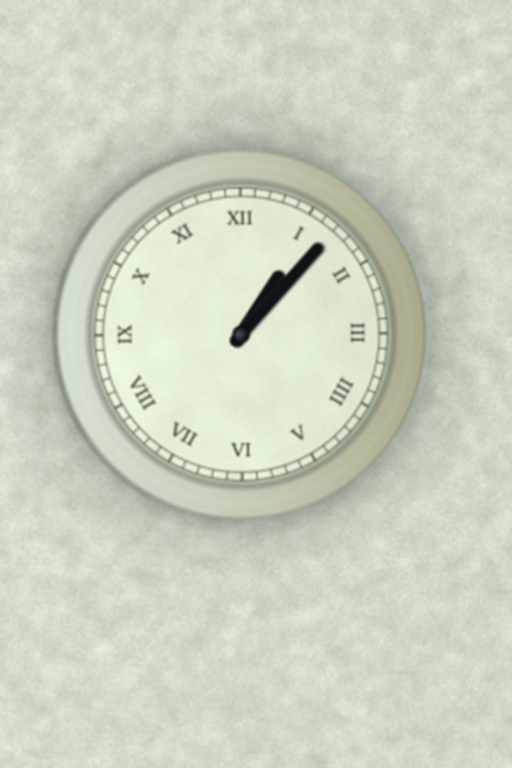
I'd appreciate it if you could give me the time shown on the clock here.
1:07
